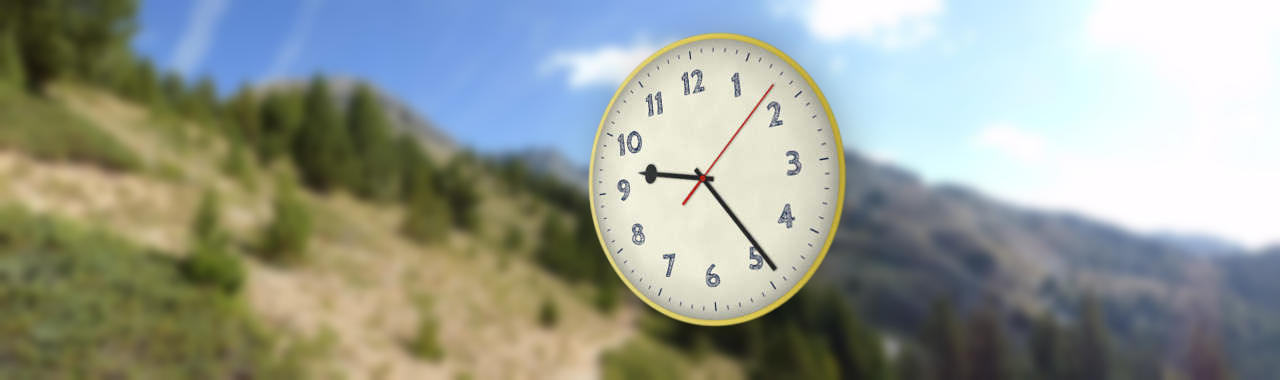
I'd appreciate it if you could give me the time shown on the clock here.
9:24:08
